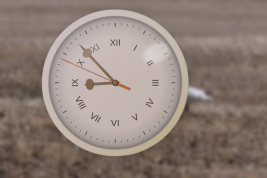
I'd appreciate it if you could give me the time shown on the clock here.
8:52:49
